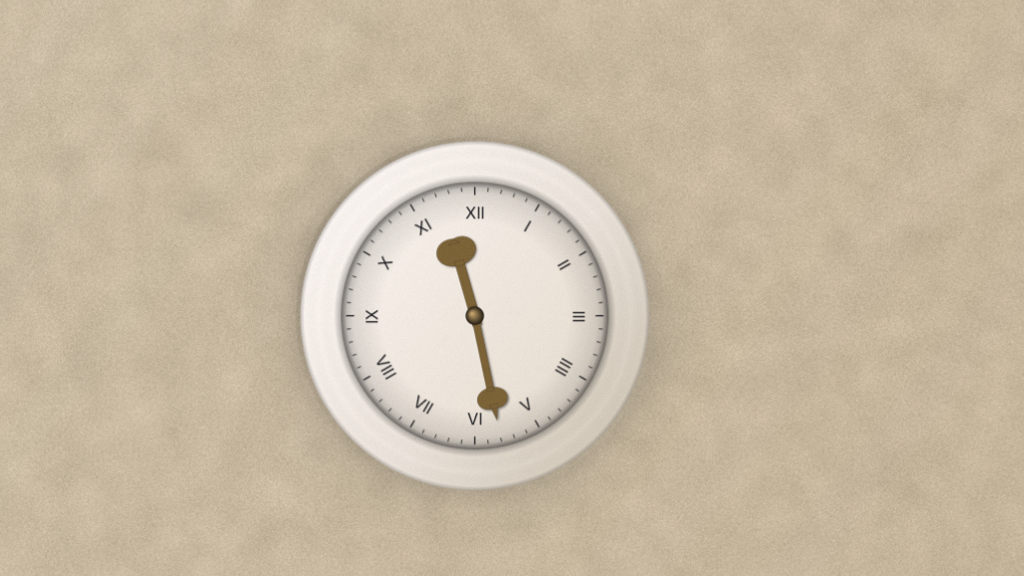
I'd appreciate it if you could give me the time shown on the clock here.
11:28
